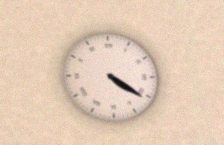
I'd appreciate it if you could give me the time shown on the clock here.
4:21
